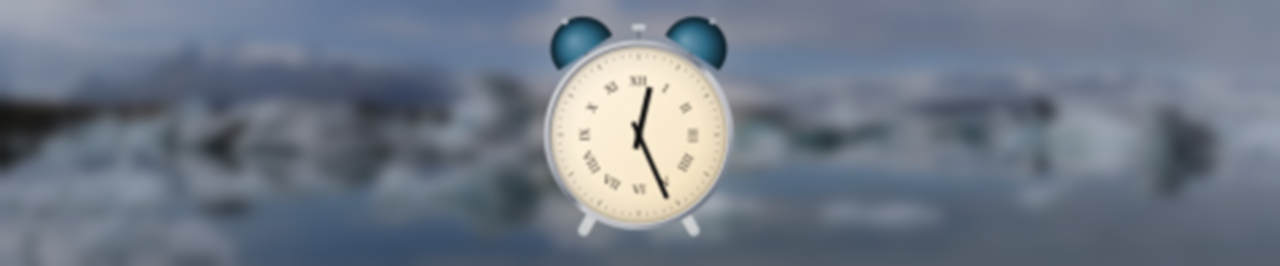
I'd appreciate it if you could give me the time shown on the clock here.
12:26
